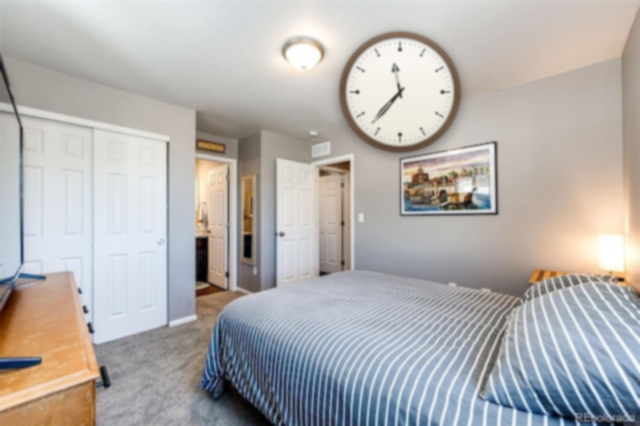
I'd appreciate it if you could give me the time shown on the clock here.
11:37
